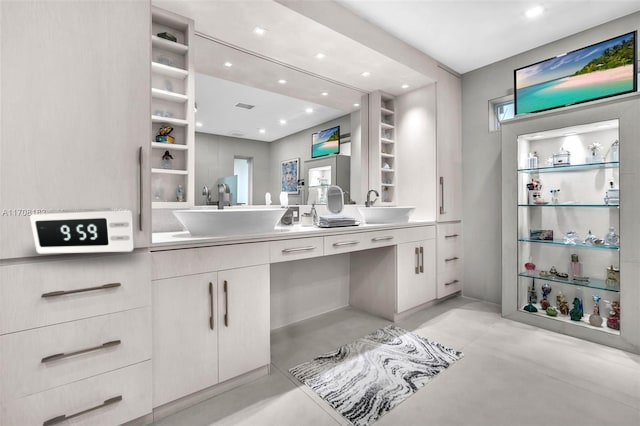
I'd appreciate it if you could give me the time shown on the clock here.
9:59
